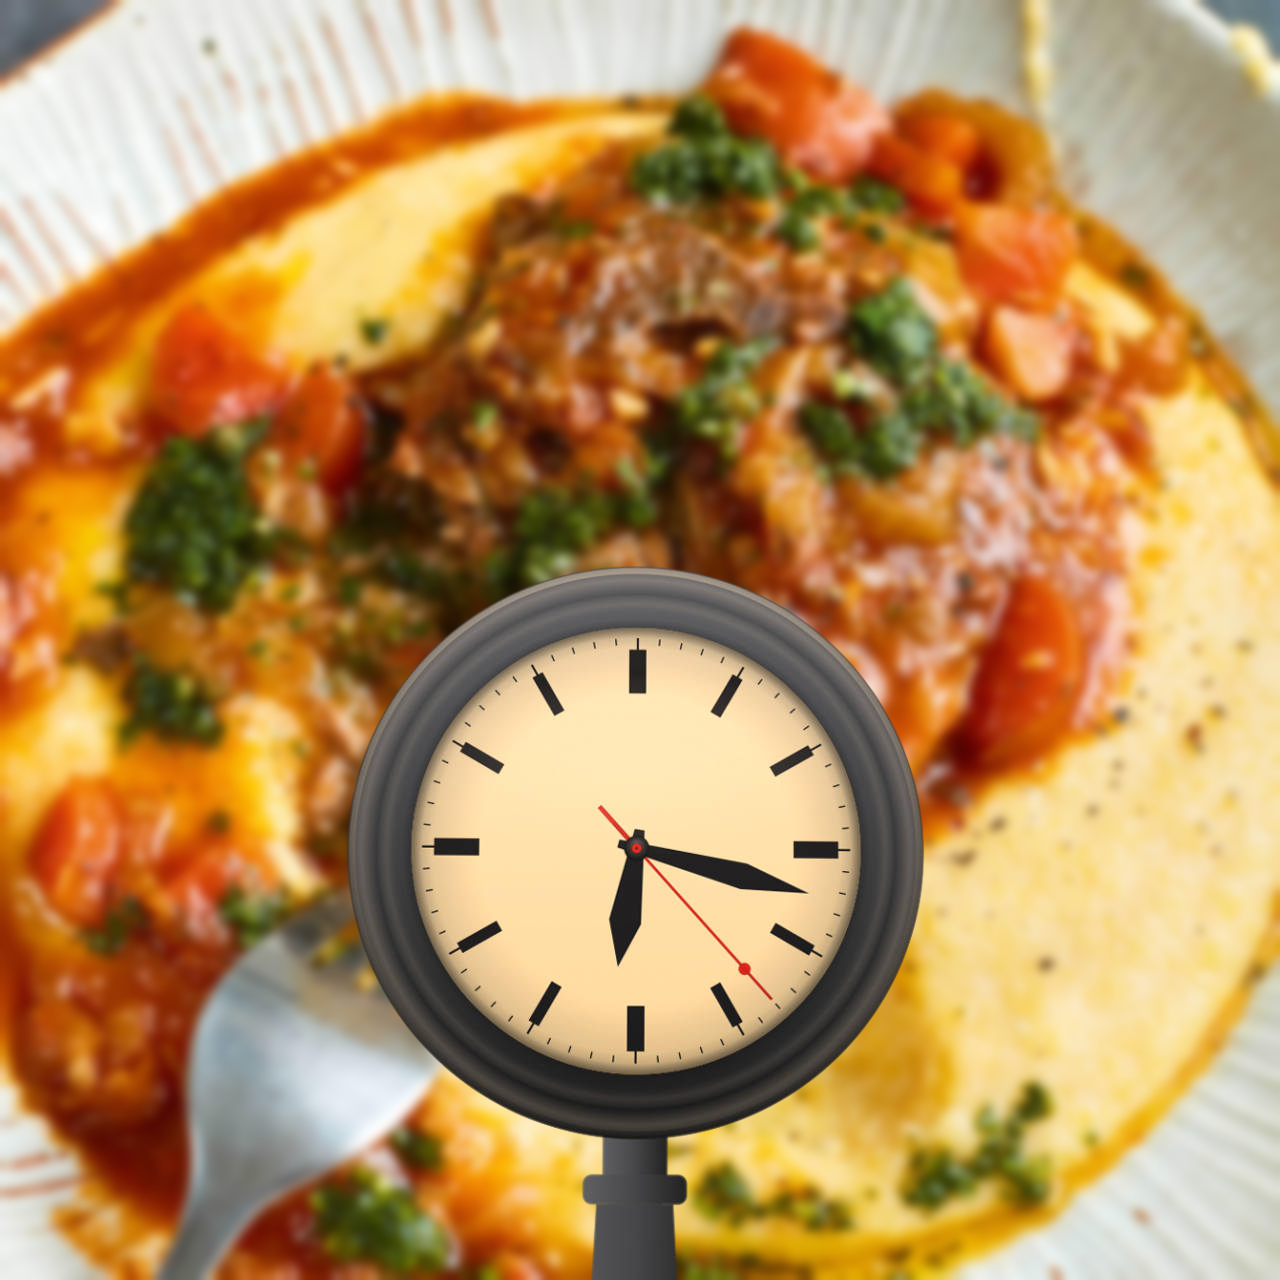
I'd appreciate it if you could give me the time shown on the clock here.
6:17:23
